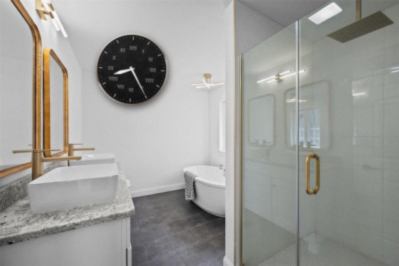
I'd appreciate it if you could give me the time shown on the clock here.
8:25
